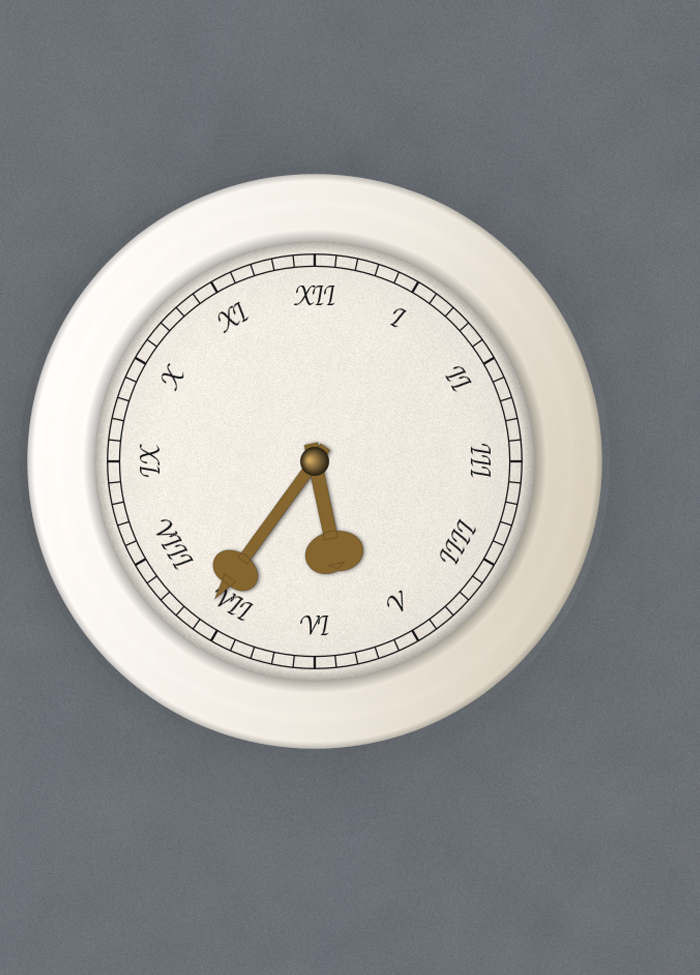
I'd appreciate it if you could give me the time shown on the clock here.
5:36
